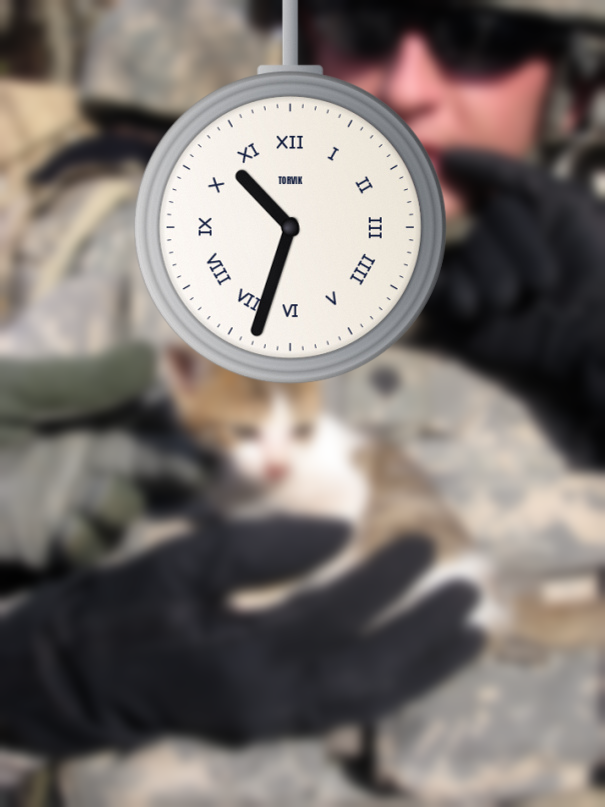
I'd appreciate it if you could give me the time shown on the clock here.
10:33
